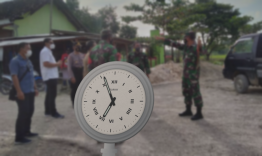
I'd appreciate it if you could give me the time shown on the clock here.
6:56
